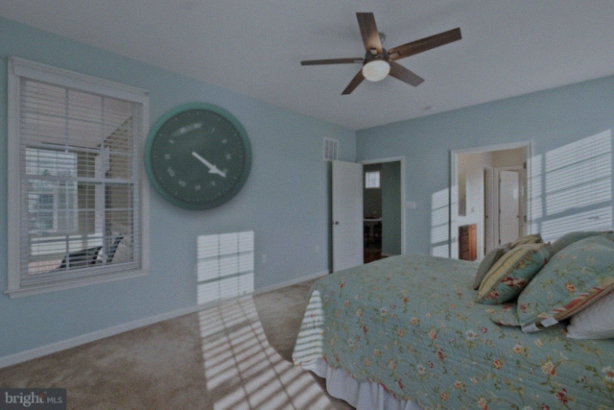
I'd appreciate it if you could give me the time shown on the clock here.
4:21
